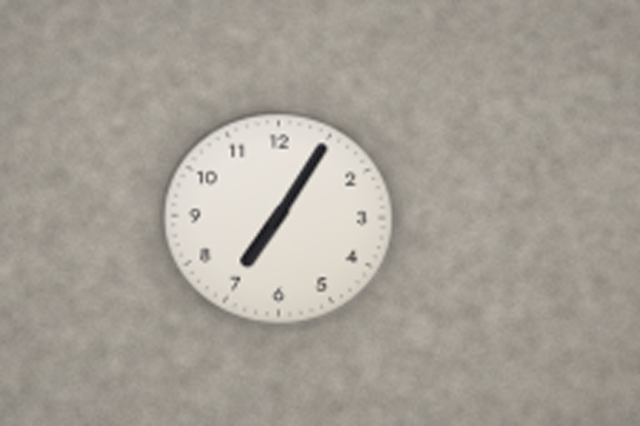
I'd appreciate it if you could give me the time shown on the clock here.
7:05
